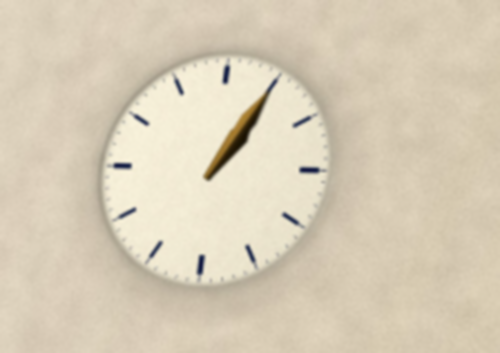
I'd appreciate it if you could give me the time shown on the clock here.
1:05
